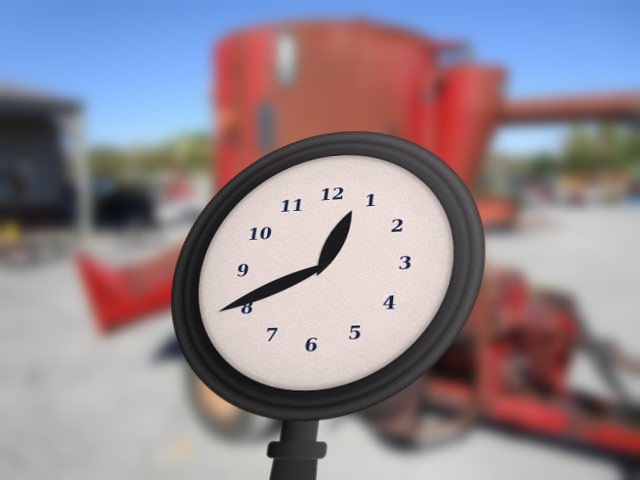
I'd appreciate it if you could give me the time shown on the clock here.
12:41
